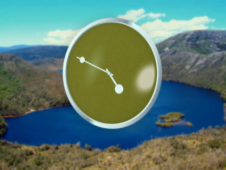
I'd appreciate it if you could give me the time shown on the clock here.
4:49
